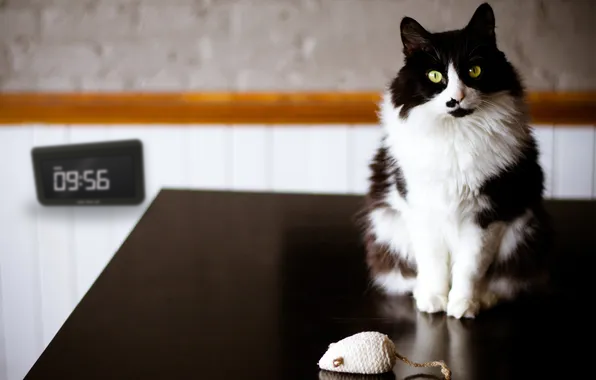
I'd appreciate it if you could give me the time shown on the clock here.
9:56
